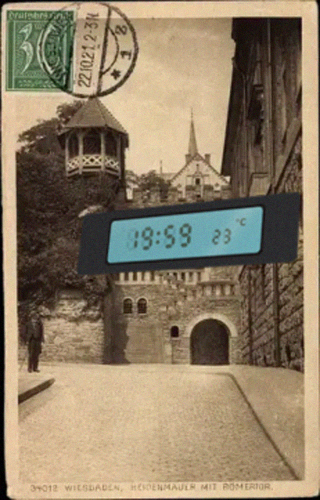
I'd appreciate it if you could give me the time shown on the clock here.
19:59
